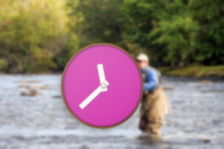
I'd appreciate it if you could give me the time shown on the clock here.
11:38
